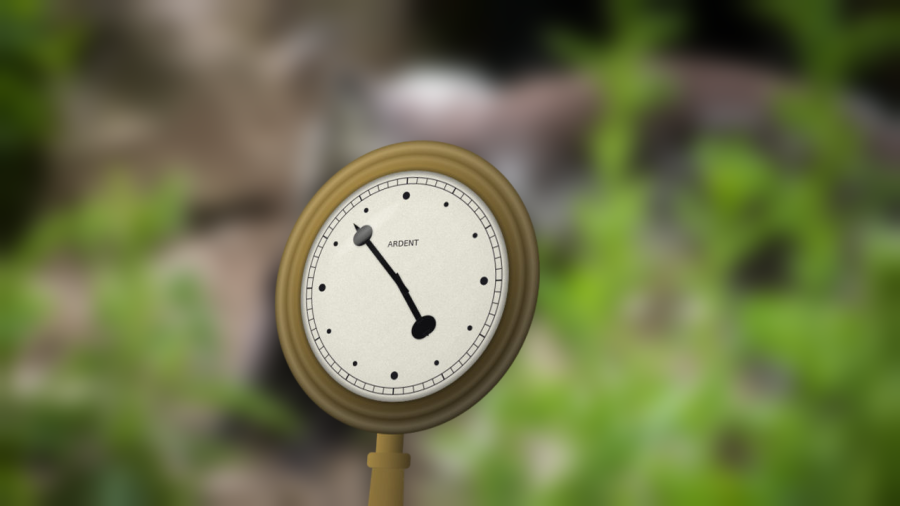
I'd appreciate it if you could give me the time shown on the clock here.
4:53
